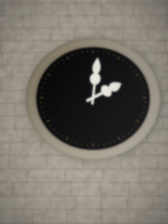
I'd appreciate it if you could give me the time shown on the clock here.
2:01
